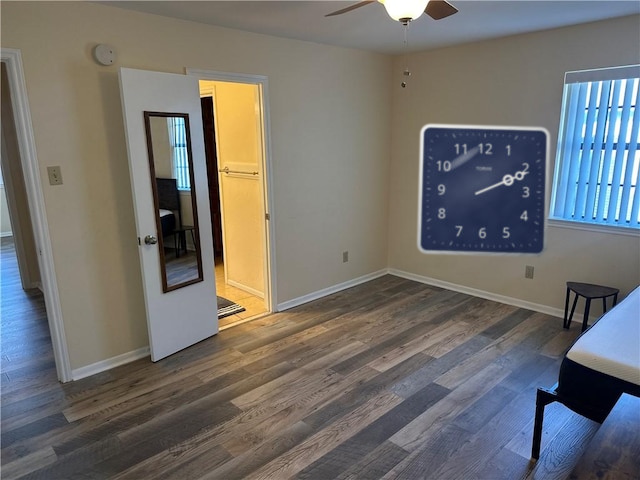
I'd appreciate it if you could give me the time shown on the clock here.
2:11
